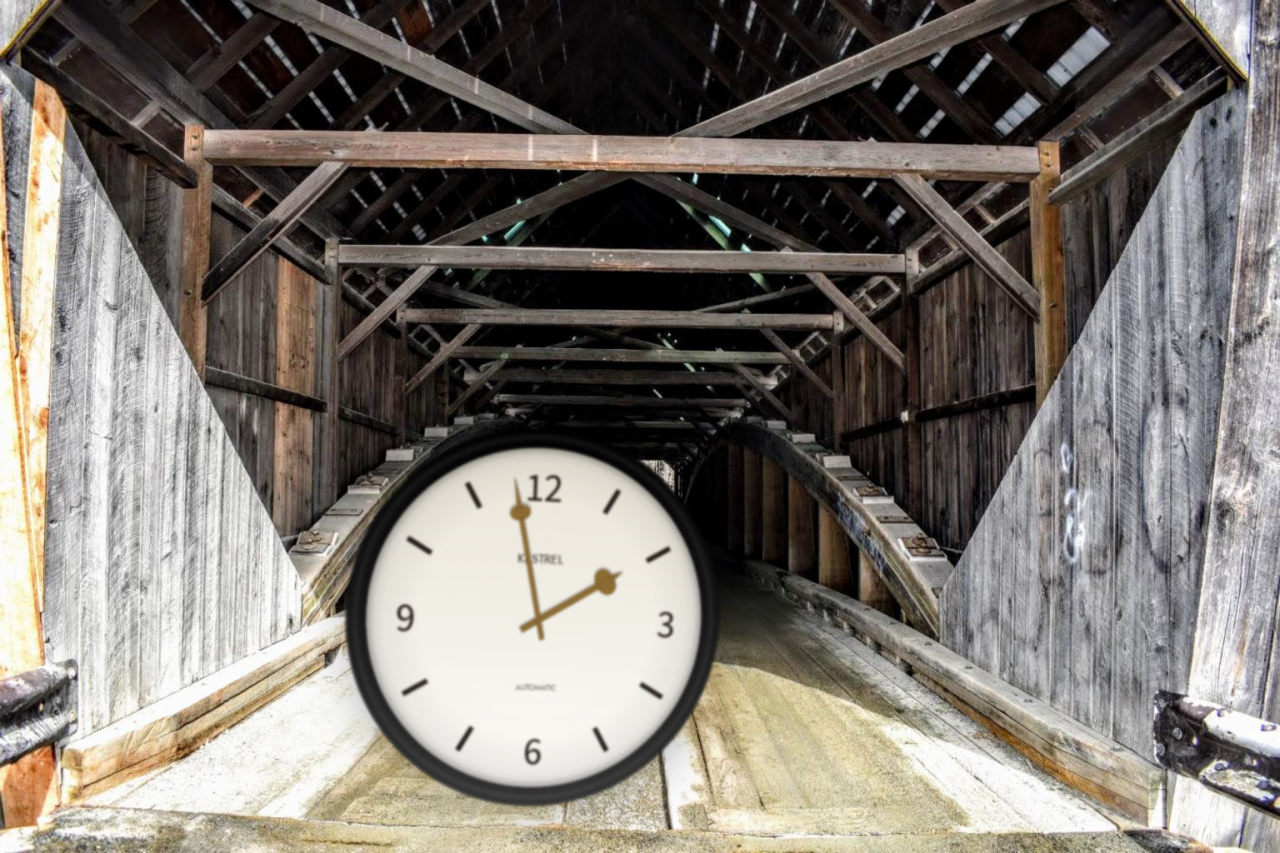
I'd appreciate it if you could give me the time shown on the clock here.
1:58
